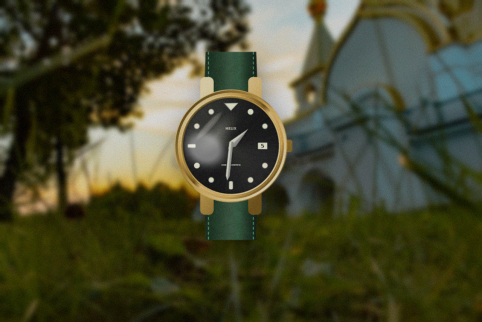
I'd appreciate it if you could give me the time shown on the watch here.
1:31
